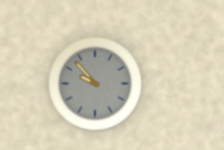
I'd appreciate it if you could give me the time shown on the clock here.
9:53
